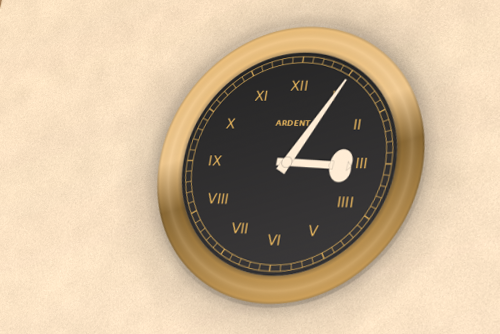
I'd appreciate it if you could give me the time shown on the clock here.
3:05
